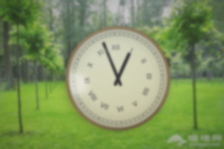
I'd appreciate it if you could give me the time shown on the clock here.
12:57
